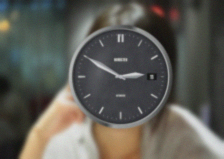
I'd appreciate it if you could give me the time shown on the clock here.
2:50
